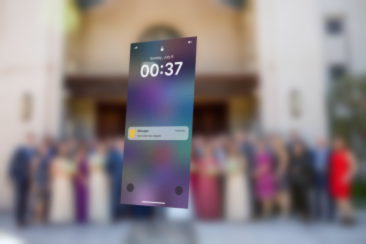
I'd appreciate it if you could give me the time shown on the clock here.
0:37
